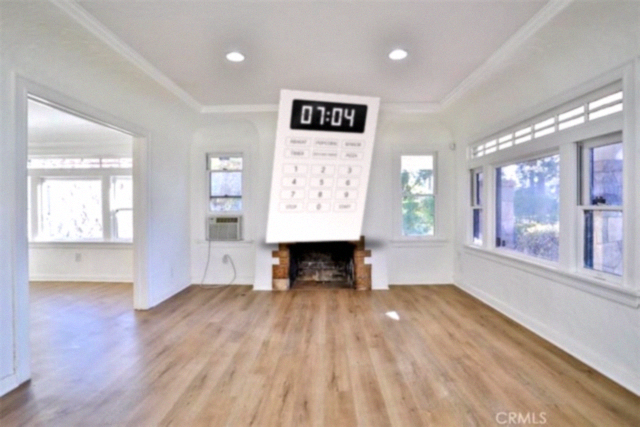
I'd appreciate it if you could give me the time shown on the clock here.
7:04
